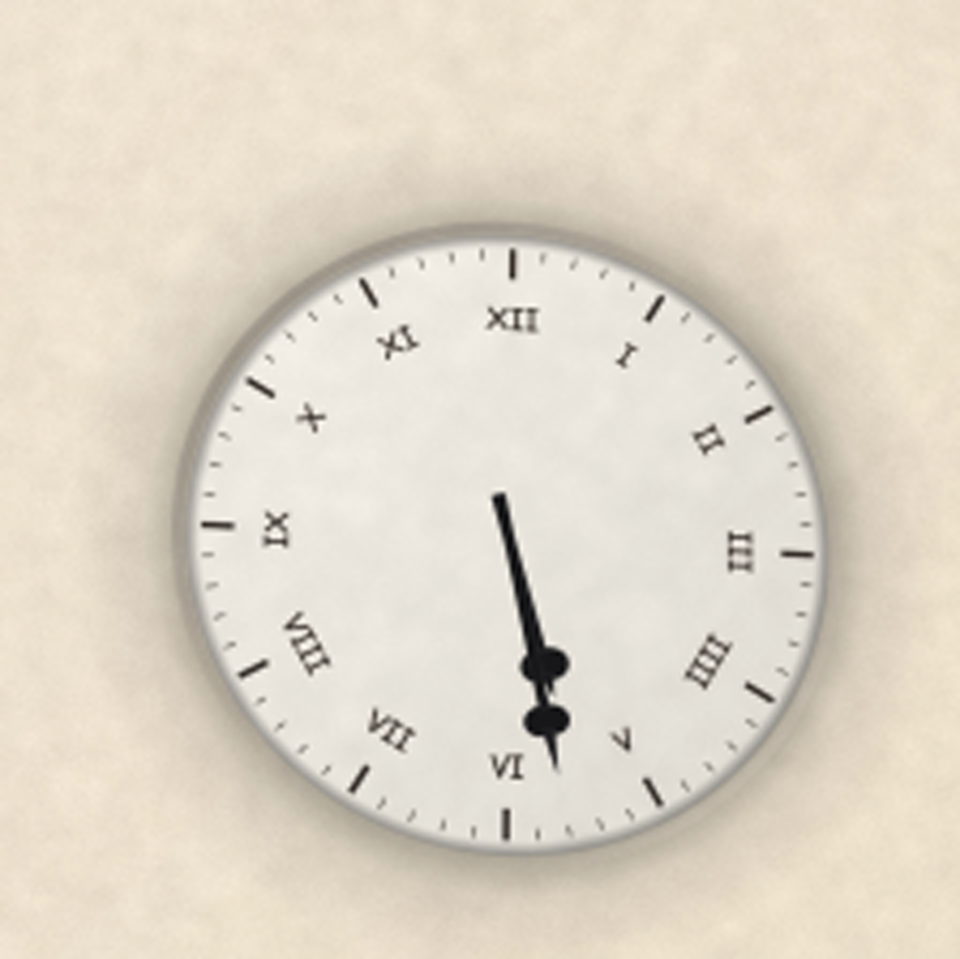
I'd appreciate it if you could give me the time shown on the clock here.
5:28
